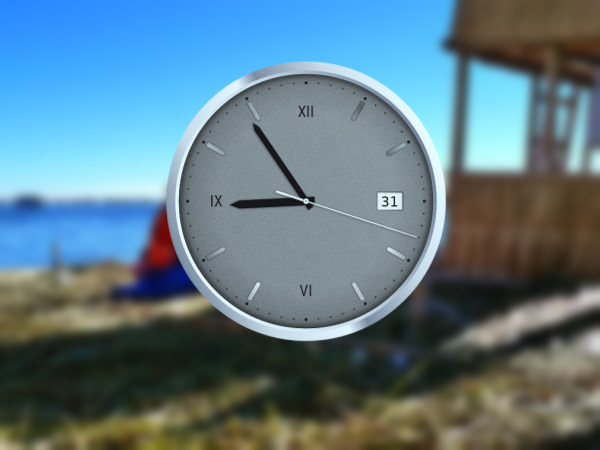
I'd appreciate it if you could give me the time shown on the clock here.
8:54:18
